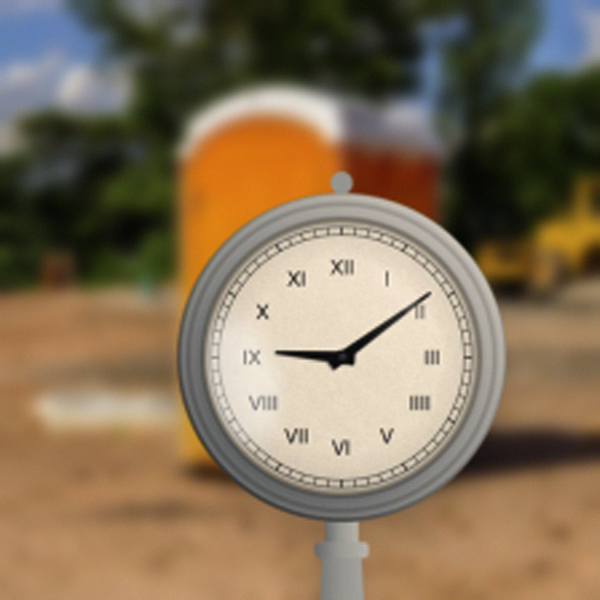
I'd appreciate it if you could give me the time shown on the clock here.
9:09
